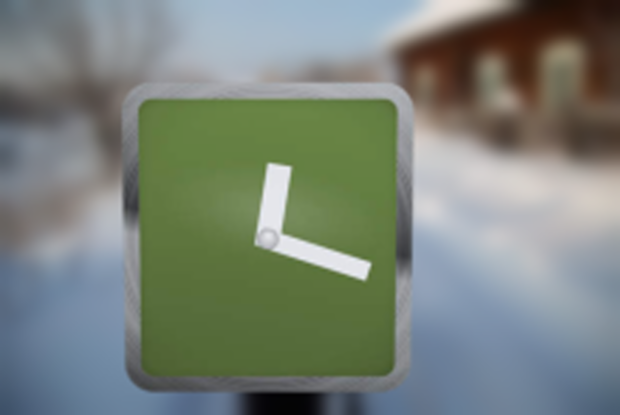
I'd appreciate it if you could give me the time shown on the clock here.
12:18
